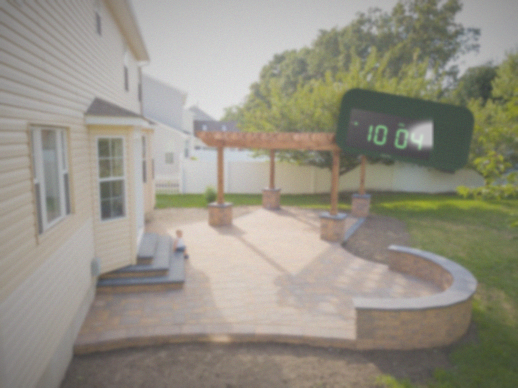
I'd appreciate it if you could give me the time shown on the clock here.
10:04
